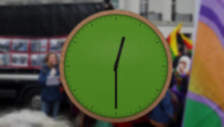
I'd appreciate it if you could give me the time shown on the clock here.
12:30
